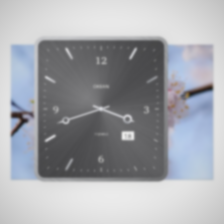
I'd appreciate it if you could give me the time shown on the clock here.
3:42
